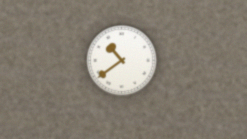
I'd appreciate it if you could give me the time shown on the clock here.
10:39
